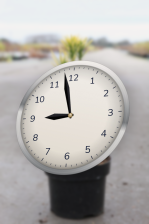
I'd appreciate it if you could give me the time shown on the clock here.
8:58
